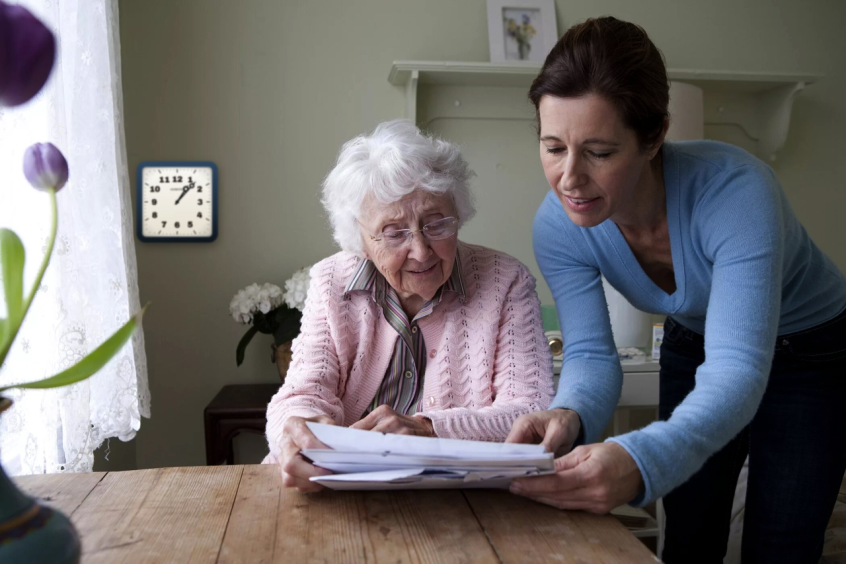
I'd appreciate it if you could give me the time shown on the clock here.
1:07
